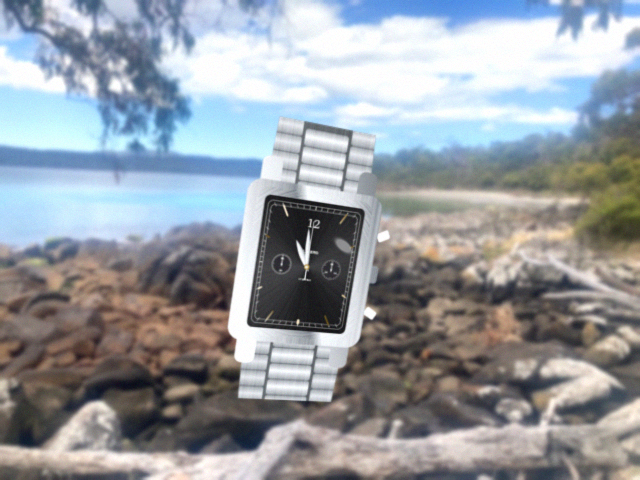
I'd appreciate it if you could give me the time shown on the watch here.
10:59
